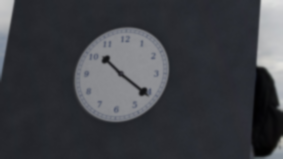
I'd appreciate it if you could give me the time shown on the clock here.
10:21
